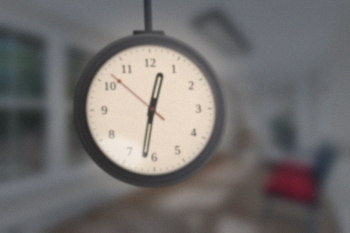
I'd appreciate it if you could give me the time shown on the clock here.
12:31:52
